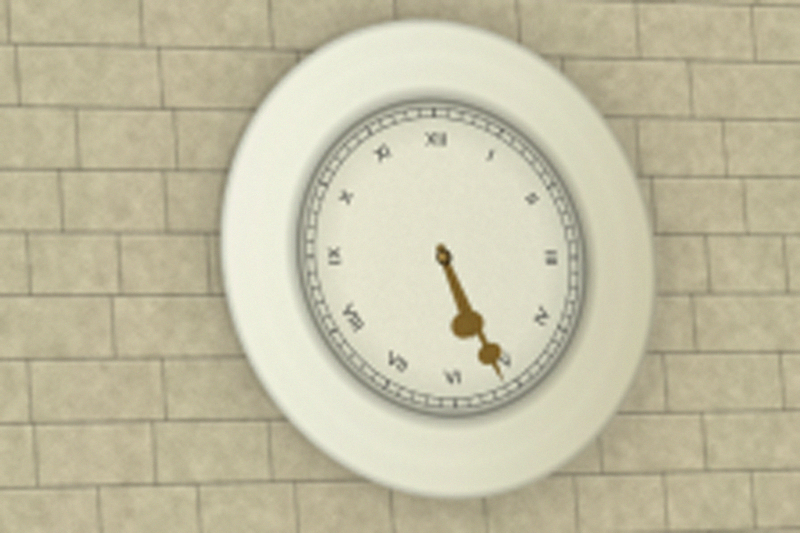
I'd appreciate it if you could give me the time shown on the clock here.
5:26
